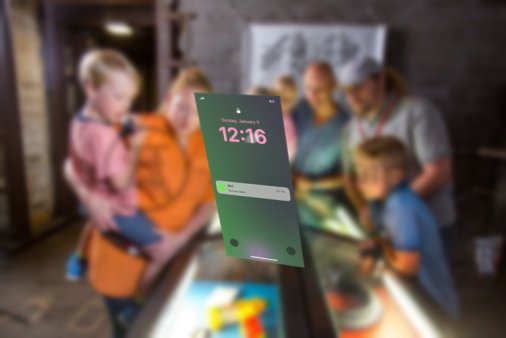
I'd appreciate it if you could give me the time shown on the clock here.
12:16
